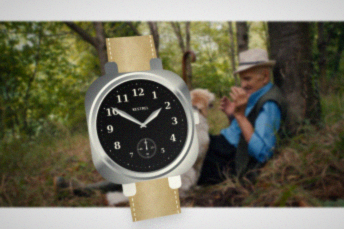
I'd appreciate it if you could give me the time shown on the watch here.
1:51
